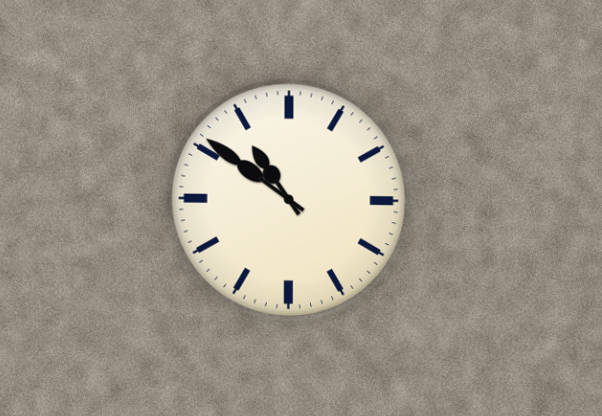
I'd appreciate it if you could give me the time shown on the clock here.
10:51
